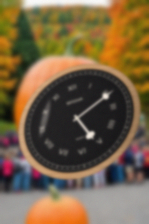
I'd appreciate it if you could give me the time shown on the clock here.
5:11
